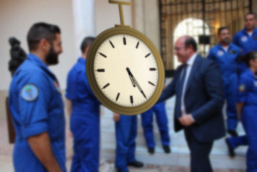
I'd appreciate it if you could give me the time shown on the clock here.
5:25
